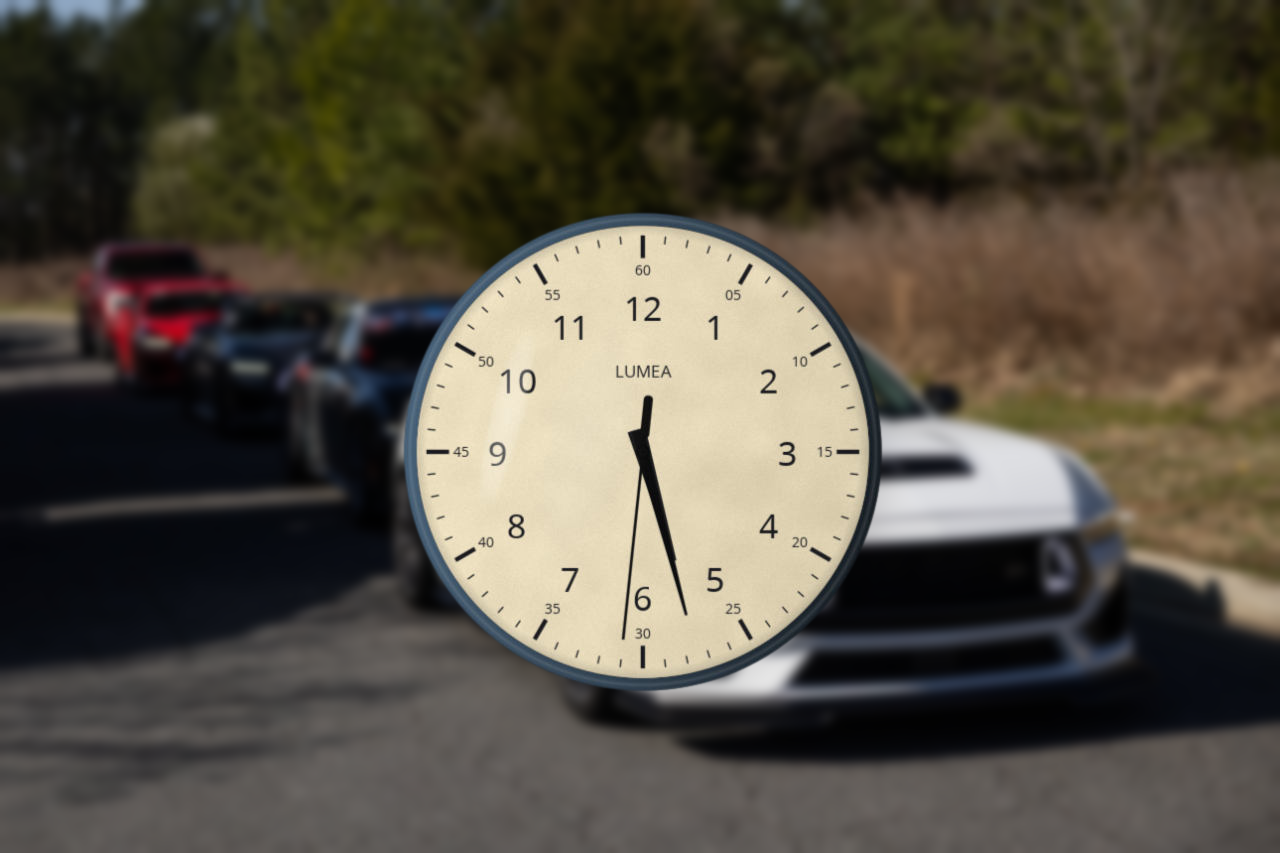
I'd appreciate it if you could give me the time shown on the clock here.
5:27:31
